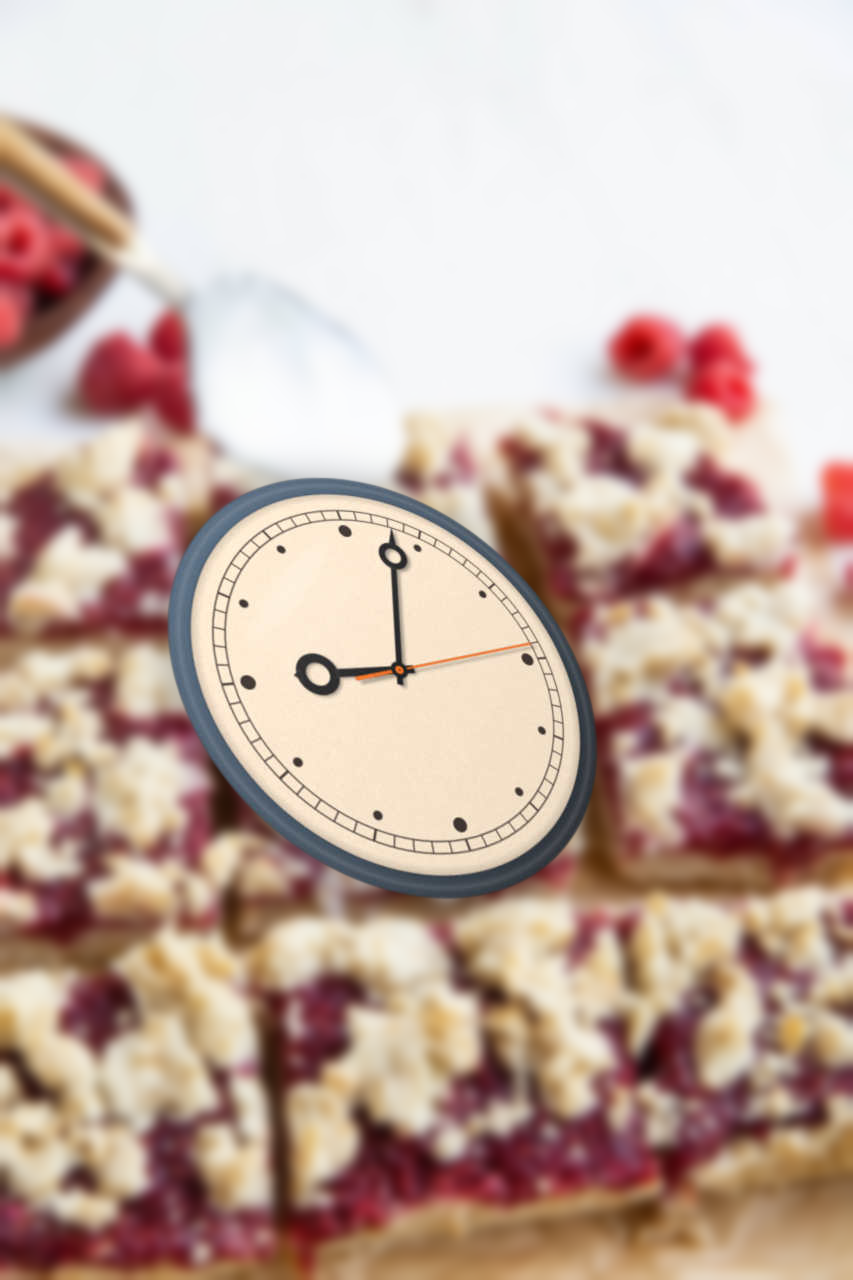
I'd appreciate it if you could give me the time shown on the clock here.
9:03:14
